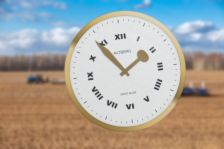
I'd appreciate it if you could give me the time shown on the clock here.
1:54
